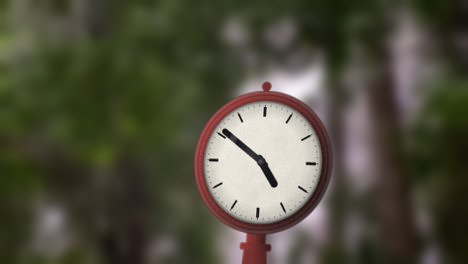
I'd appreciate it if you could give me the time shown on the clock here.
4:51
